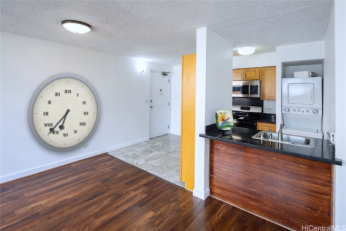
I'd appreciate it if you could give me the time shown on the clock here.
6:37
